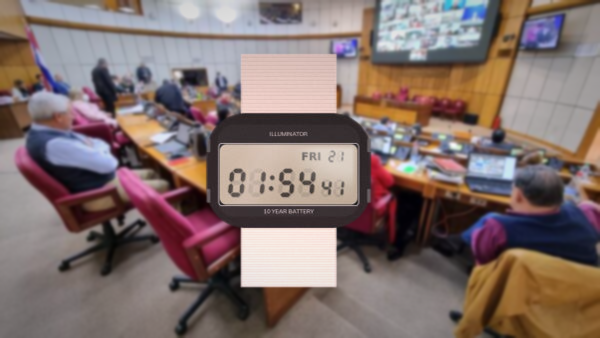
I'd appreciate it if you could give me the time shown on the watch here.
1:54:41
